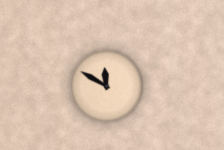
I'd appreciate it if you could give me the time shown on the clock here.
11:50
